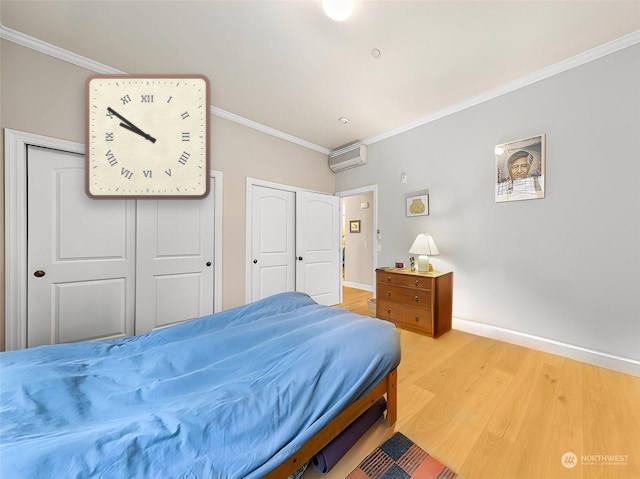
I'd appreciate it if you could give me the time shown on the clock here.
9:51
